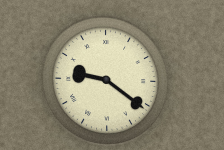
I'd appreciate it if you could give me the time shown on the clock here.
9:21
